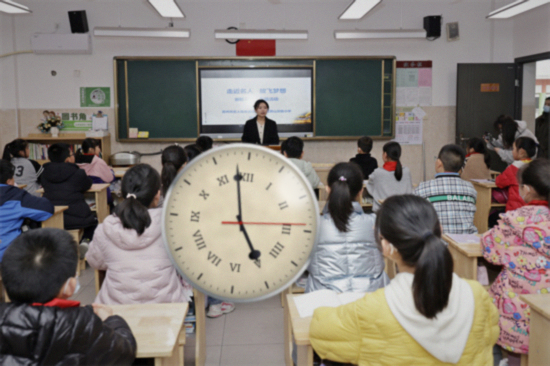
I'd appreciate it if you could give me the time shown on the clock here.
4:58:14
